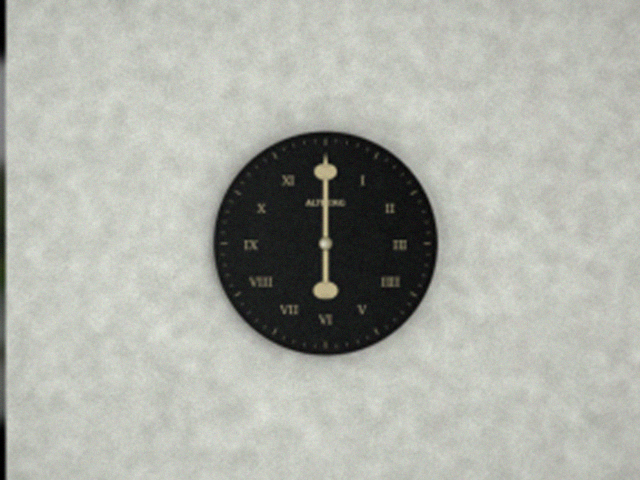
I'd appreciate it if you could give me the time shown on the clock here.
6:00
